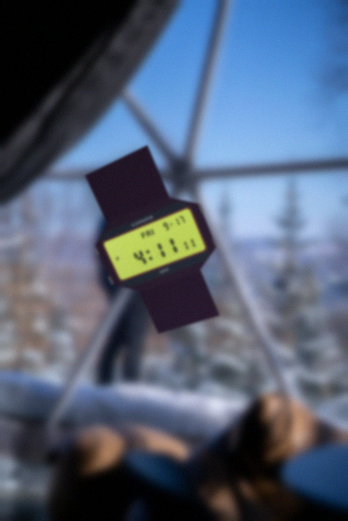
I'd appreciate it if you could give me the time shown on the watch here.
4:11
